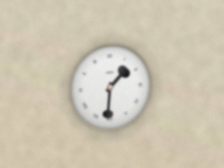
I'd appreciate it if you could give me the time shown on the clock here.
1:31
